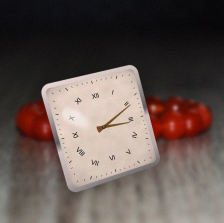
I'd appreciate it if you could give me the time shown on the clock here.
3:11
